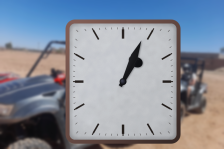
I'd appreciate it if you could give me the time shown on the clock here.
1:04
